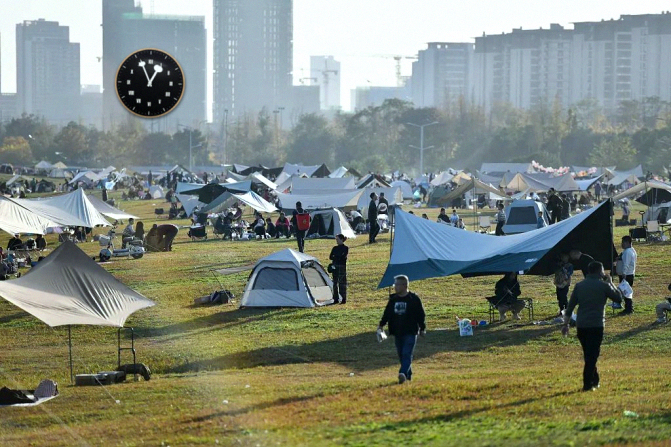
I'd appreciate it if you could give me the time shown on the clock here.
12:56
